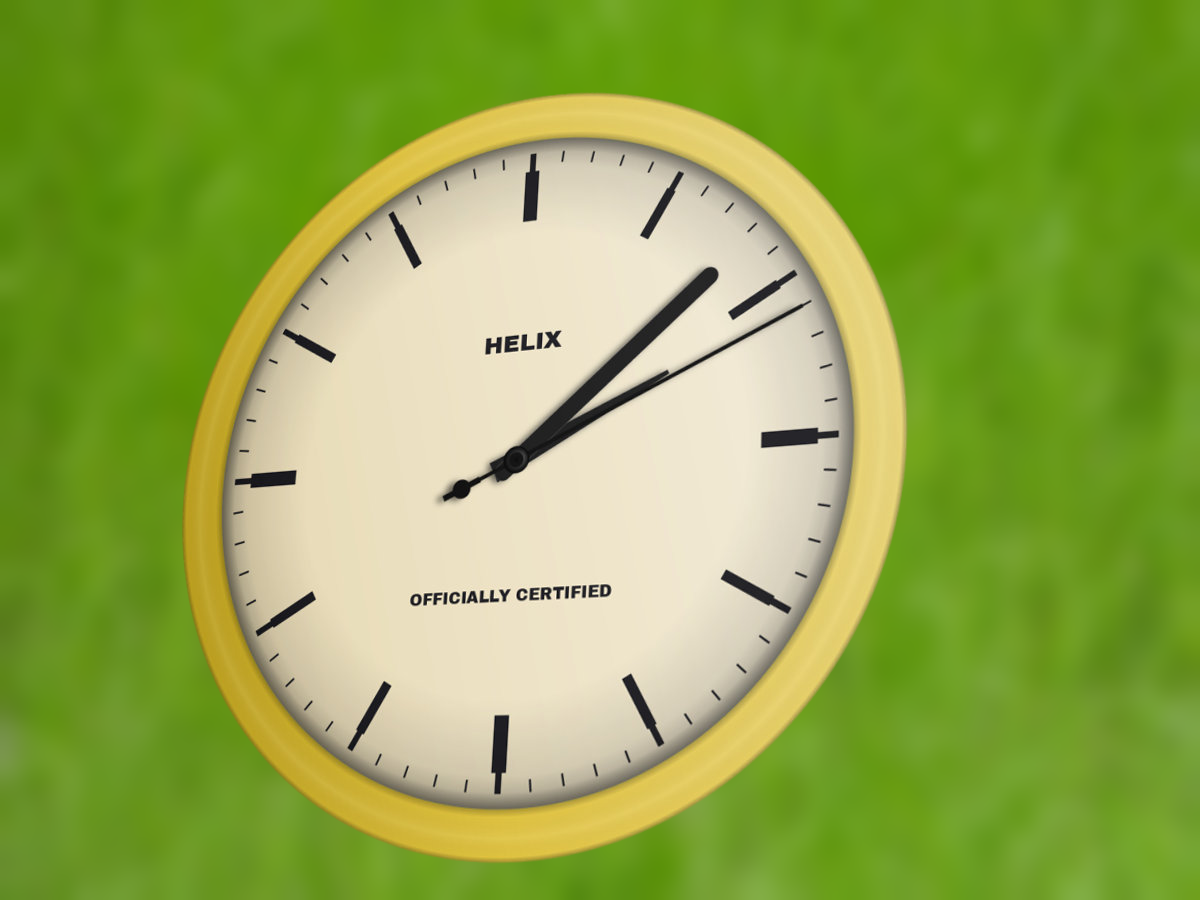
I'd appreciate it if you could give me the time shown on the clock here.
2:08:11
